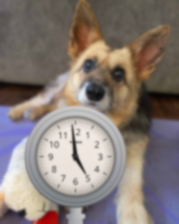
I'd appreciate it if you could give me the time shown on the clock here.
4:59
